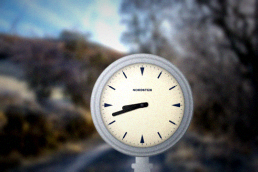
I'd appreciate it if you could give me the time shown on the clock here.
8:42
